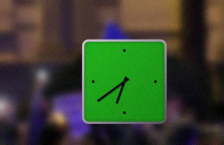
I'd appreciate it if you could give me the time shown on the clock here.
6:39
